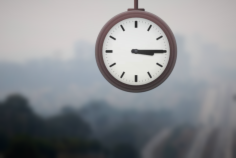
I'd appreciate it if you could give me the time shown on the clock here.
3:15
